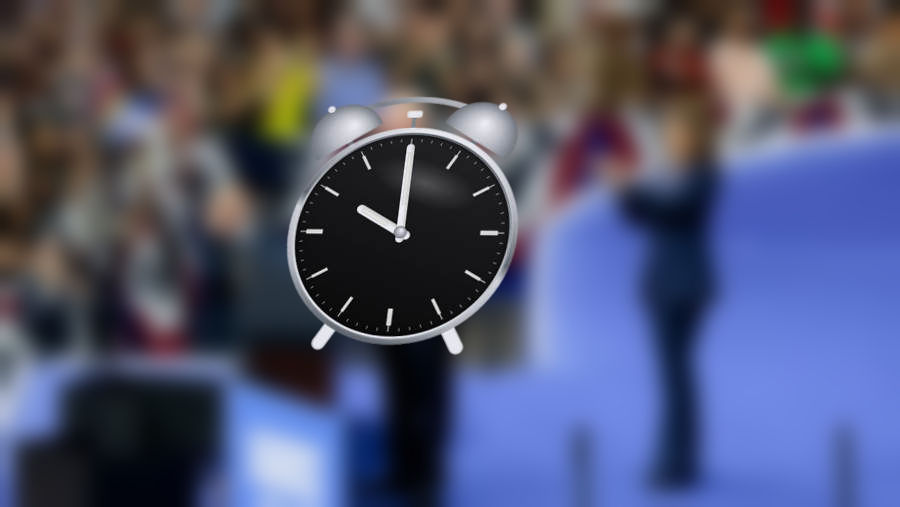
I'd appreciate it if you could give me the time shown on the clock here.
10:00
